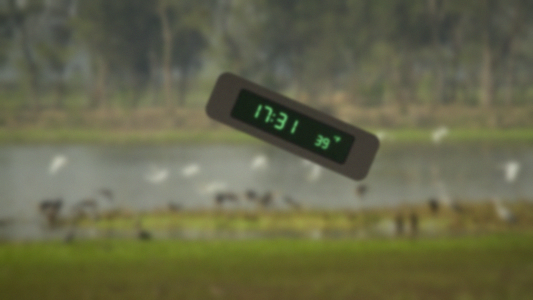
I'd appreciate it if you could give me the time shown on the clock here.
17:31
